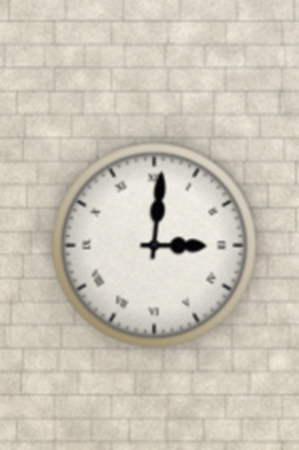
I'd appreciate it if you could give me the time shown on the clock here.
3:01
